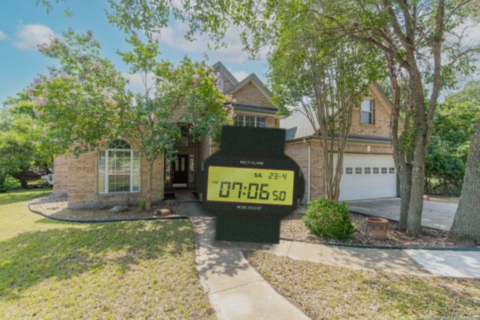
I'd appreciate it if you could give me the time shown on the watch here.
7:06:50
